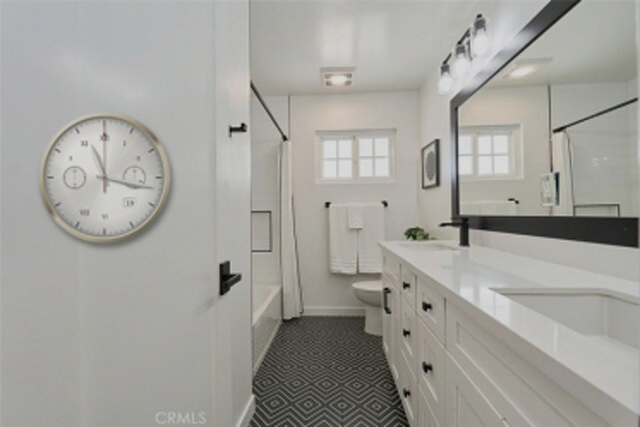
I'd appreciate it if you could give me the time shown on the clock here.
11:17
